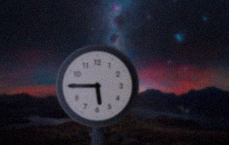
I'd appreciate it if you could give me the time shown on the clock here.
5:45
